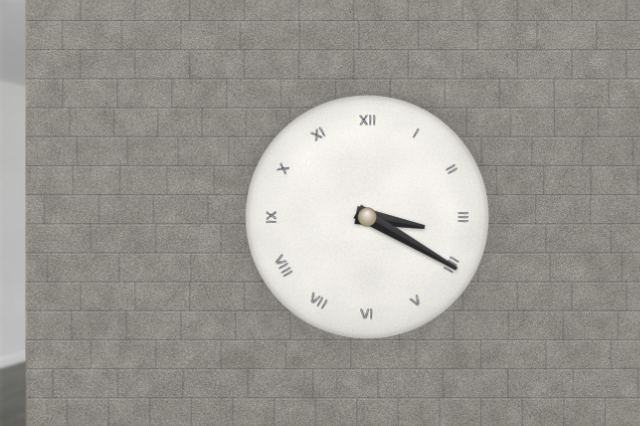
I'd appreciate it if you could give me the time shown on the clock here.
3:20
